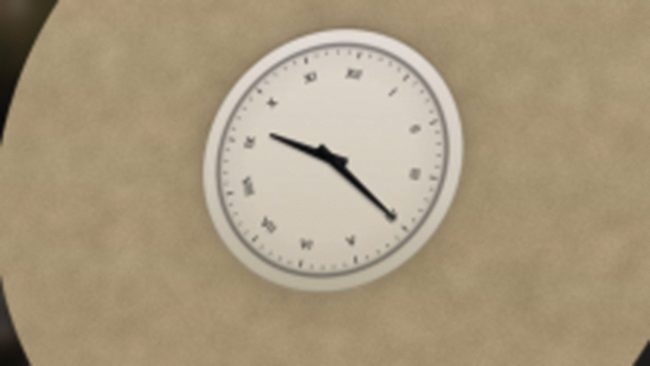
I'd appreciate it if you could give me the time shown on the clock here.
9:20
